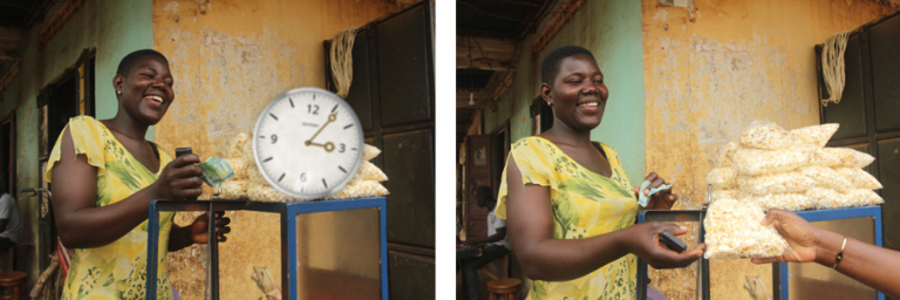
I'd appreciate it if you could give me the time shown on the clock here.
3:06
